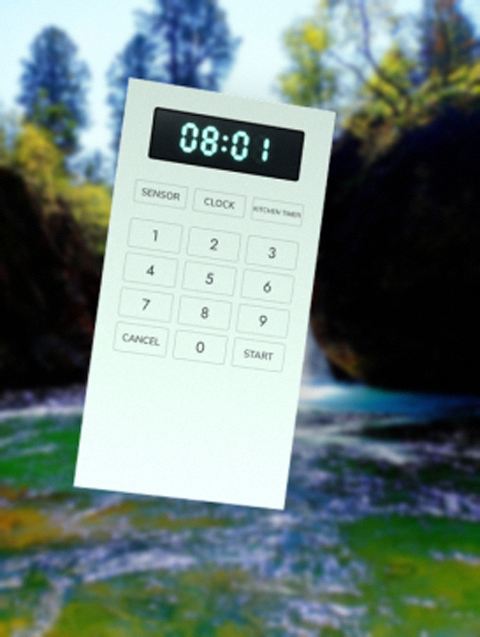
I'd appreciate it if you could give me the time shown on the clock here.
8:01
